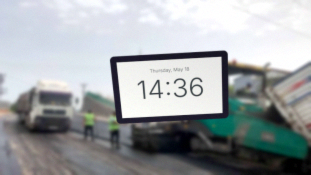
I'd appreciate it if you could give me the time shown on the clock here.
14:36
